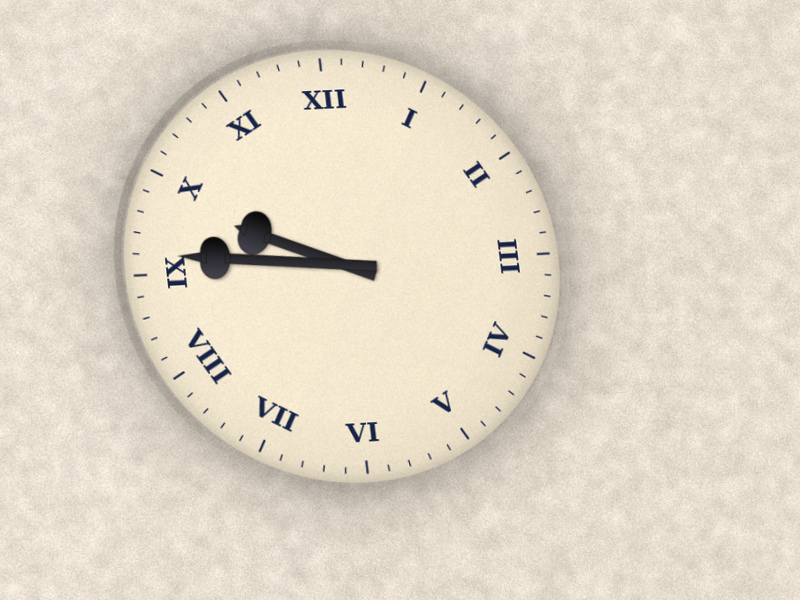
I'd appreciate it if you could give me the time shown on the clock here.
9:46
